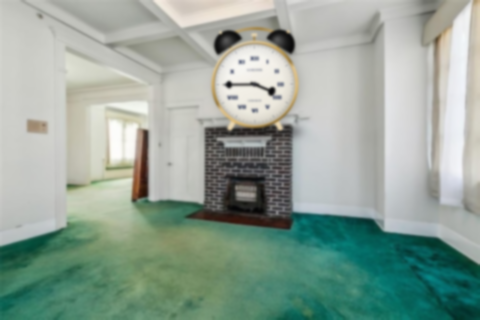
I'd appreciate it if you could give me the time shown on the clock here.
3:45
